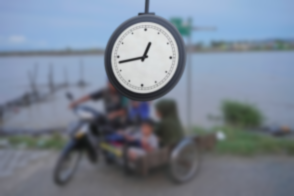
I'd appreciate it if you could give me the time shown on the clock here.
12:43
